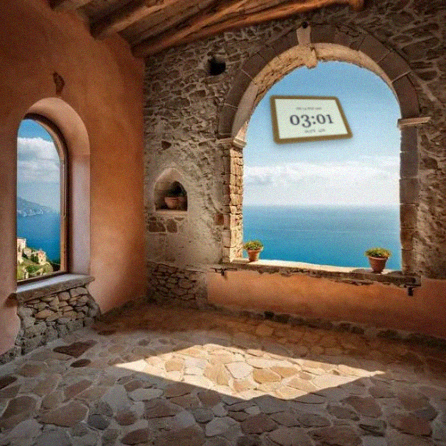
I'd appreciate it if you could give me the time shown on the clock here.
3:01
